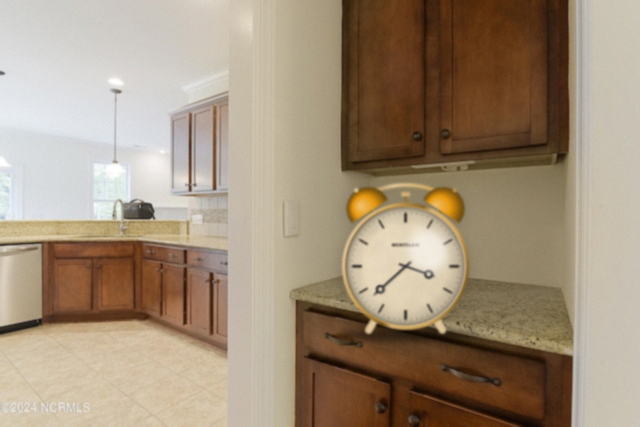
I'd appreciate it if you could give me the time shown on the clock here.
3:38
